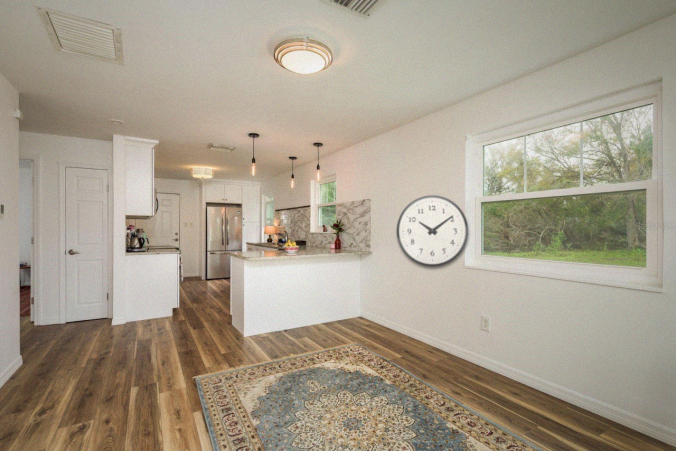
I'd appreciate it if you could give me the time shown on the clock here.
10:09
